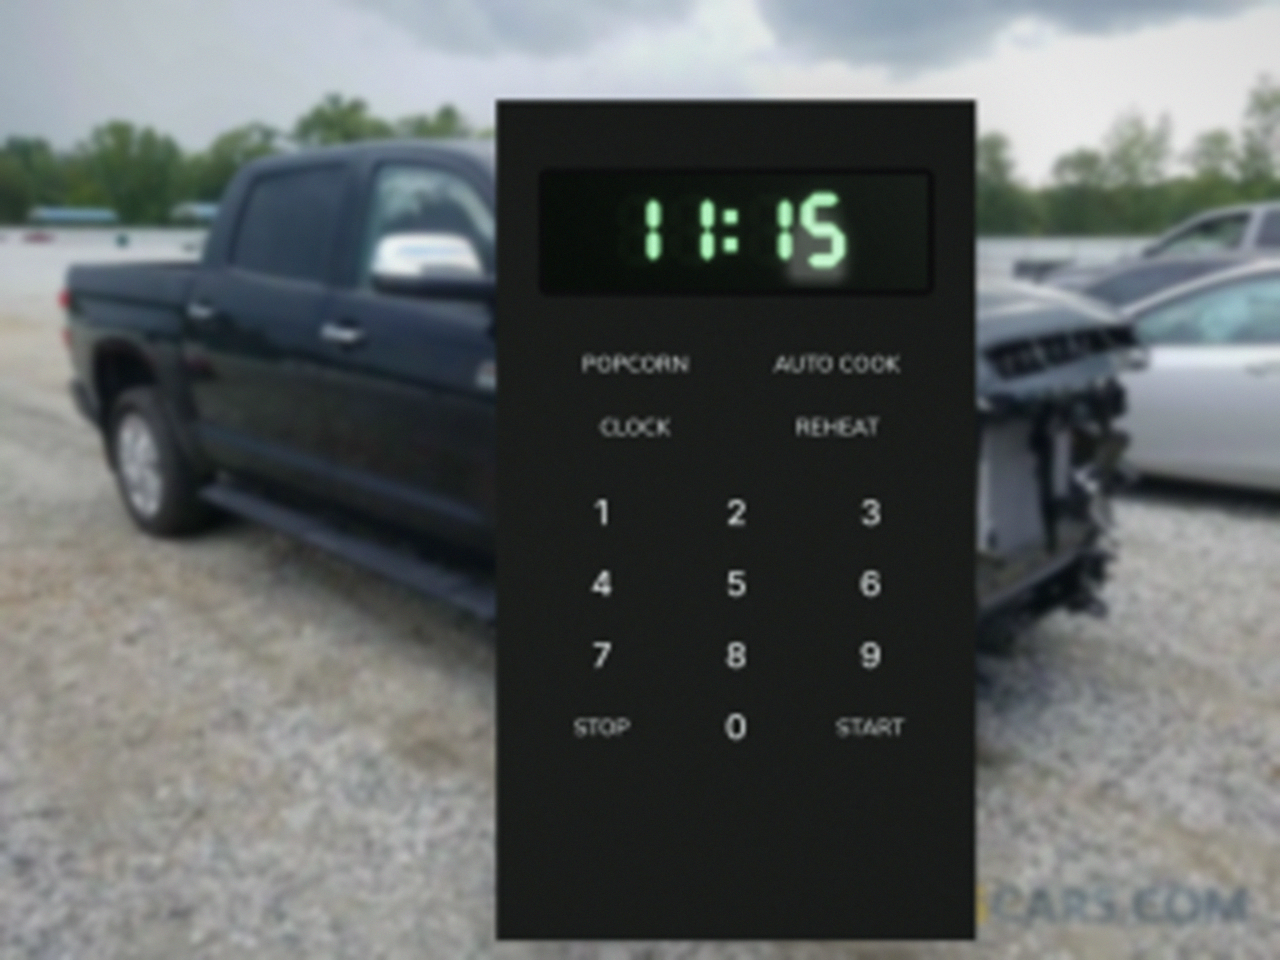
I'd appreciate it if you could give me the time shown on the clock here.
11:15
